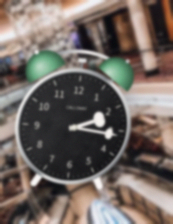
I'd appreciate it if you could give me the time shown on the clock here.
2:16
